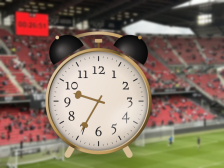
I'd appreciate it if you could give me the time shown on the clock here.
9:35
